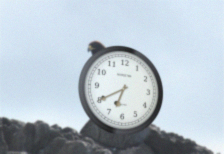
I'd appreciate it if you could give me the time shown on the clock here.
6:40
